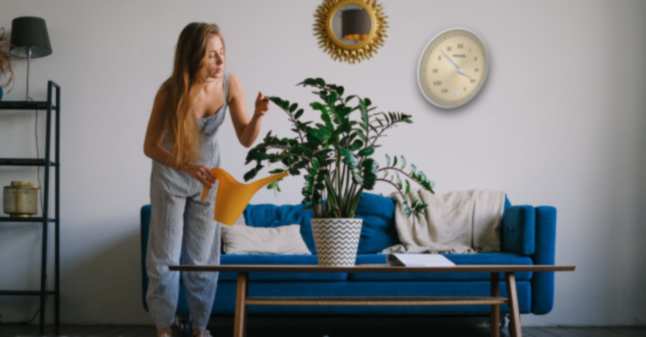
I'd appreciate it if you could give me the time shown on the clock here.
3:52
